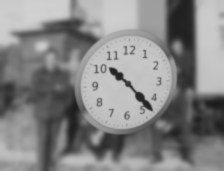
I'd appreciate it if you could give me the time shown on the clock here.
10:23
